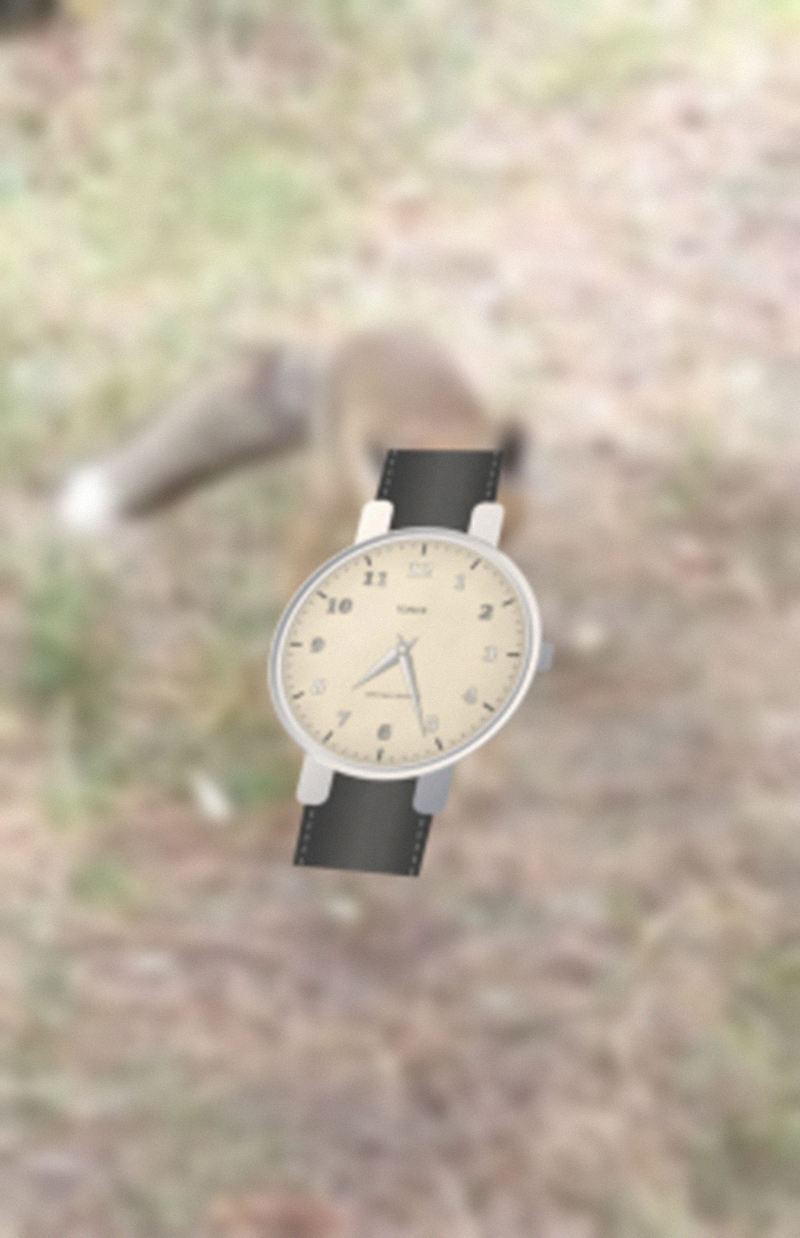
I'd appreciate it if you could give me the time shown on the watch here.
7:26
